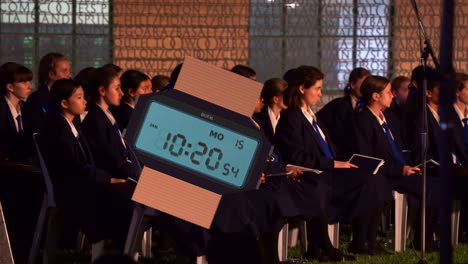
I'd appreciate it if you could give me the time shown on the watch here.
10:20:54
